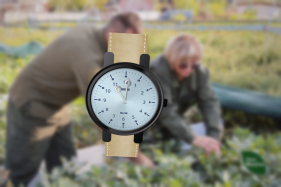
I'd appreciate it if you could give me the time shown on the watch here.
11:01
